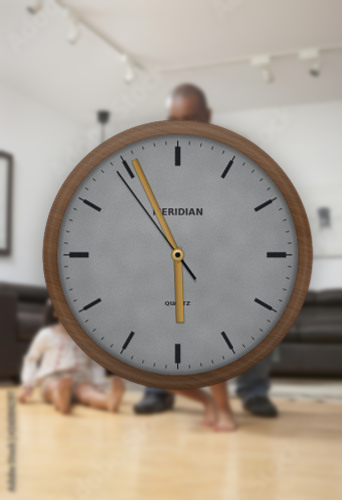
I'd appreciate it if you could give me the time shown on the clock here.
5:55:54
